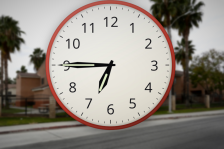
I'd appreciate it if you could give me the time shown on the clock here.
6:45
